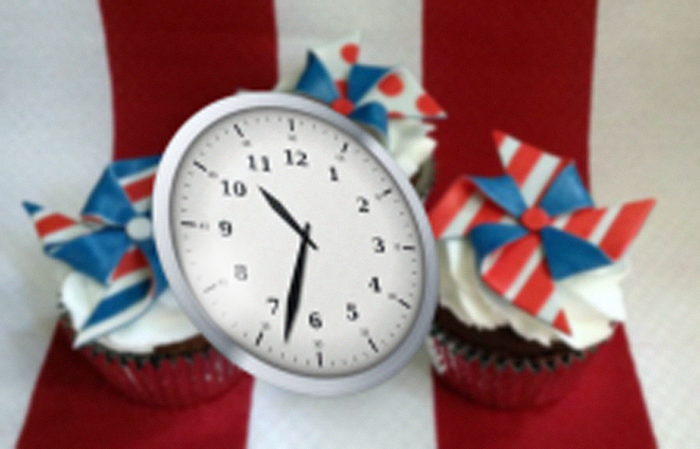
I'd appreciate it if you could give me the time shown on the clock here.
10:33
